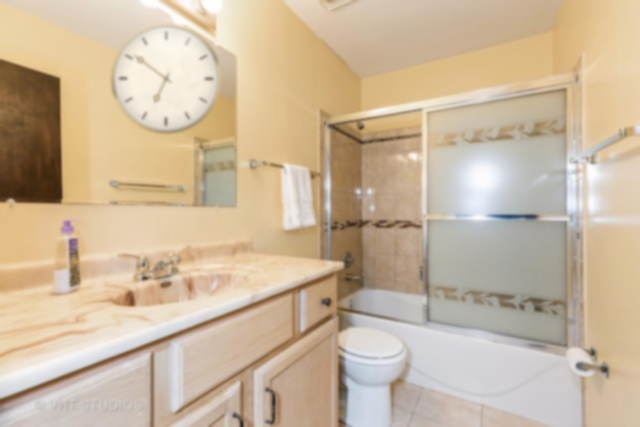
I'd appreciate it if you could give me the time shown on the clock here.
6:51
